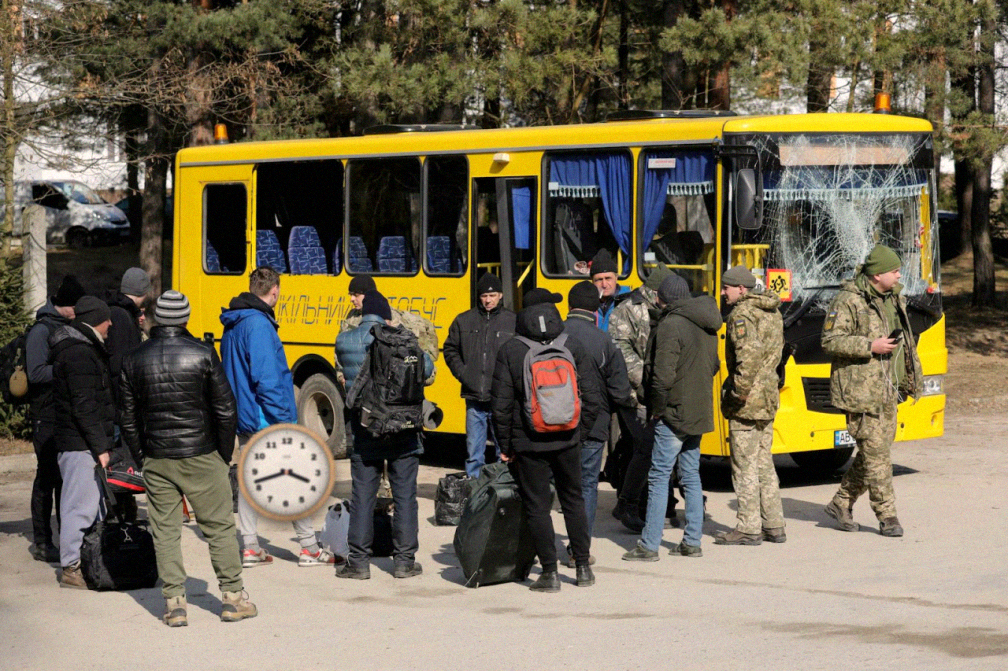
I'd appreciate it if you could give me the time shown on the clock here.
3:42
